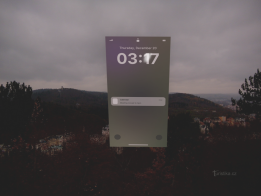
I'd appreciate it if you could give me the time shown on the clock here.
3:17
